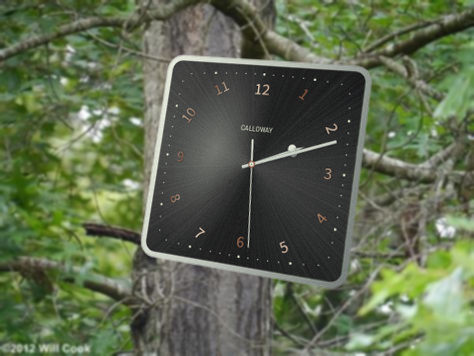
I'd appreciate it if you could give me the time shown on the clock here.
2:11:29
